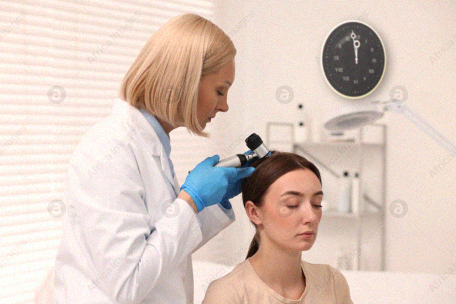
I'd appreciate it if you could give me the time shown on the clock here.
11:58
